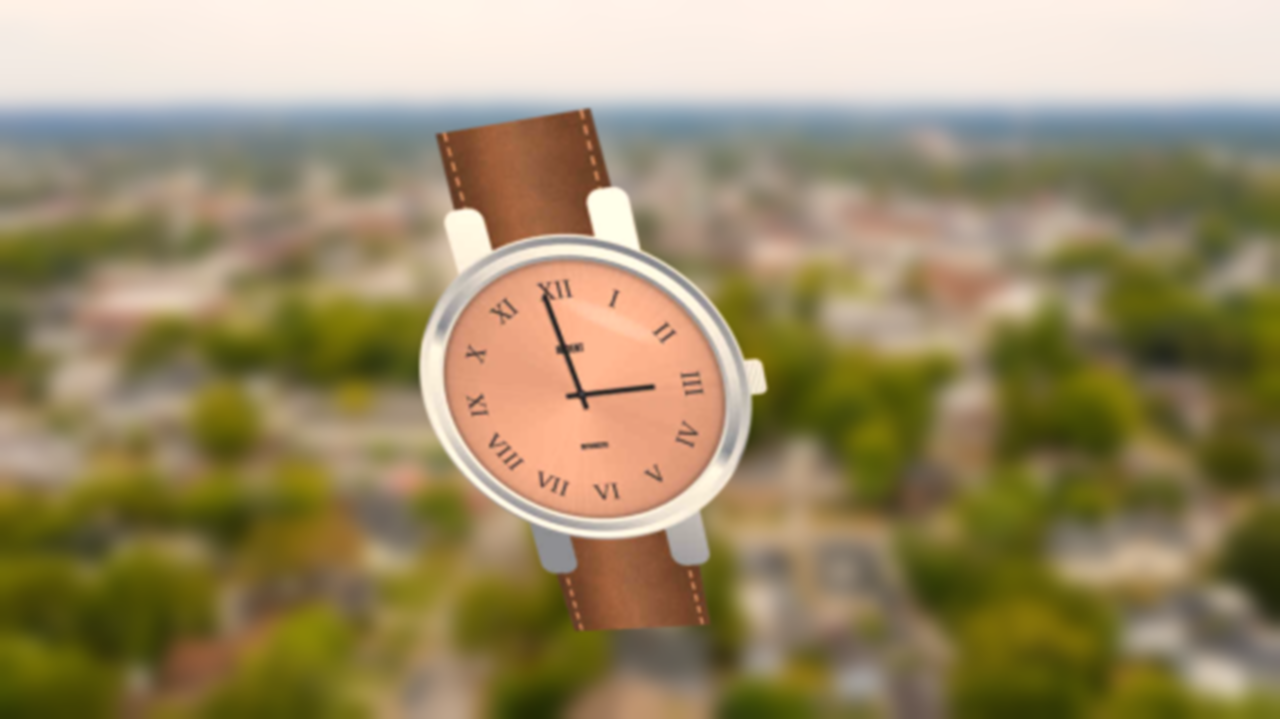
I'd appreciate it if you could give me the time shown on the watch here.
2:59
